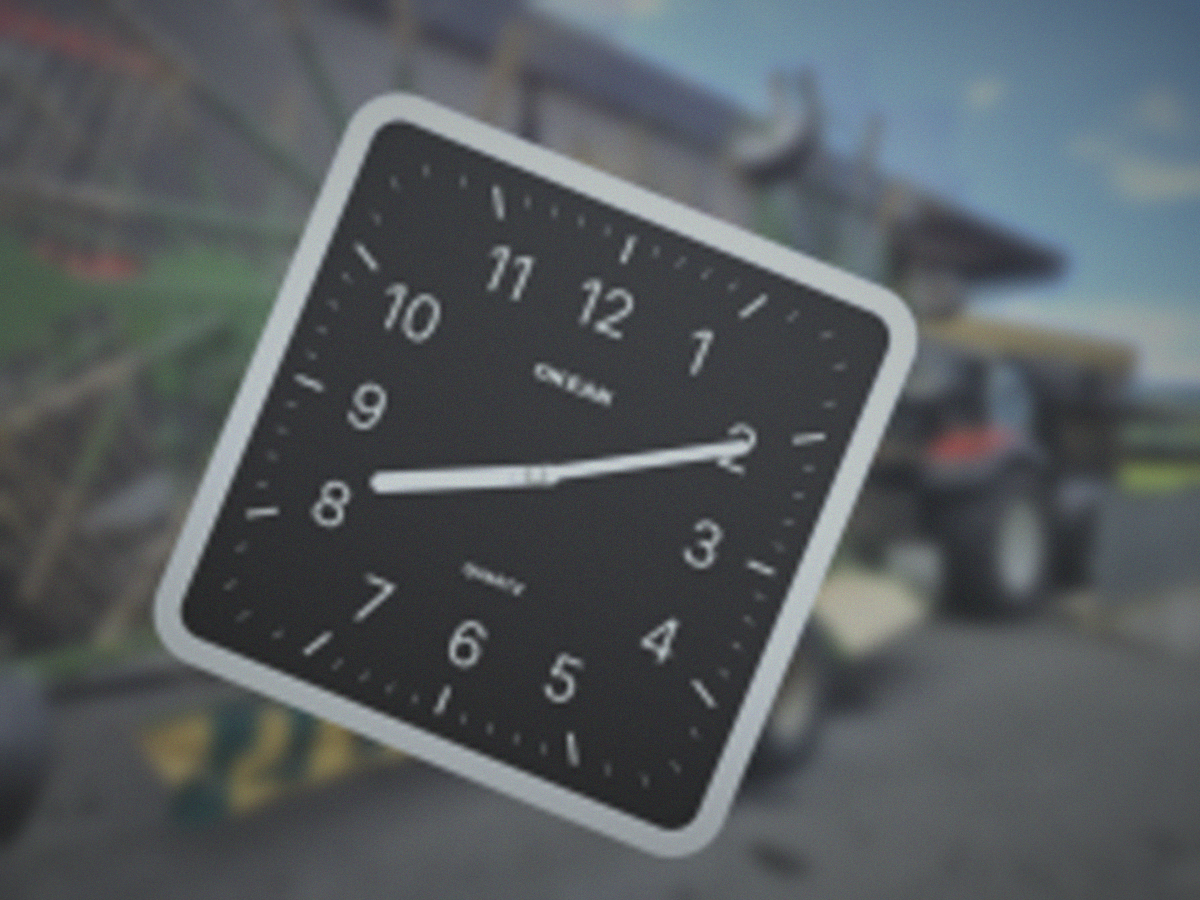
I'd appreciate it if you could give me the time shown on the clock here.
8:10
